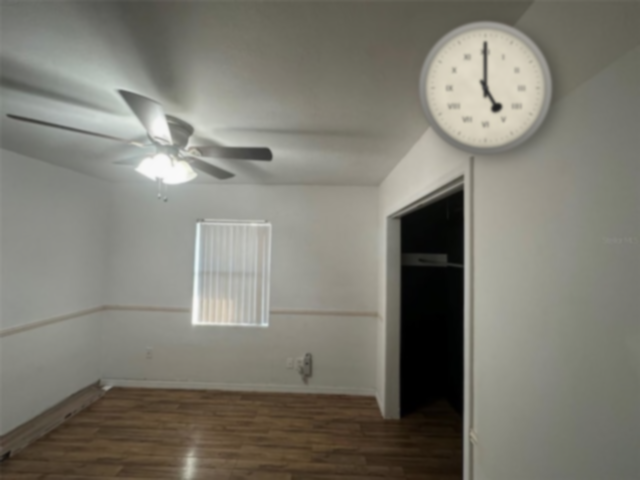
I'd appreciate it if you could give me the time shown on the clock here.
5:00
